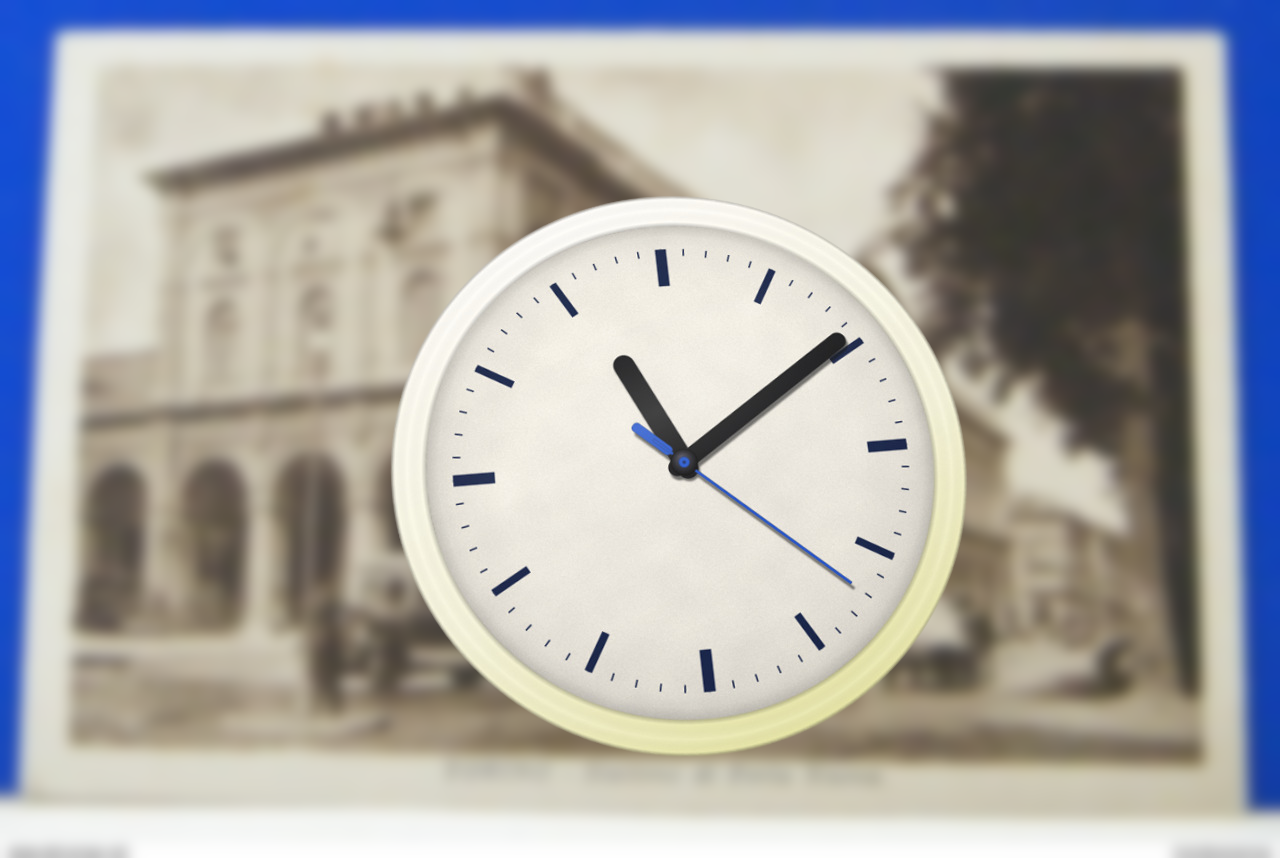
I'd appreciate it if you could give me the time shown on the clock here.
11:09:22
